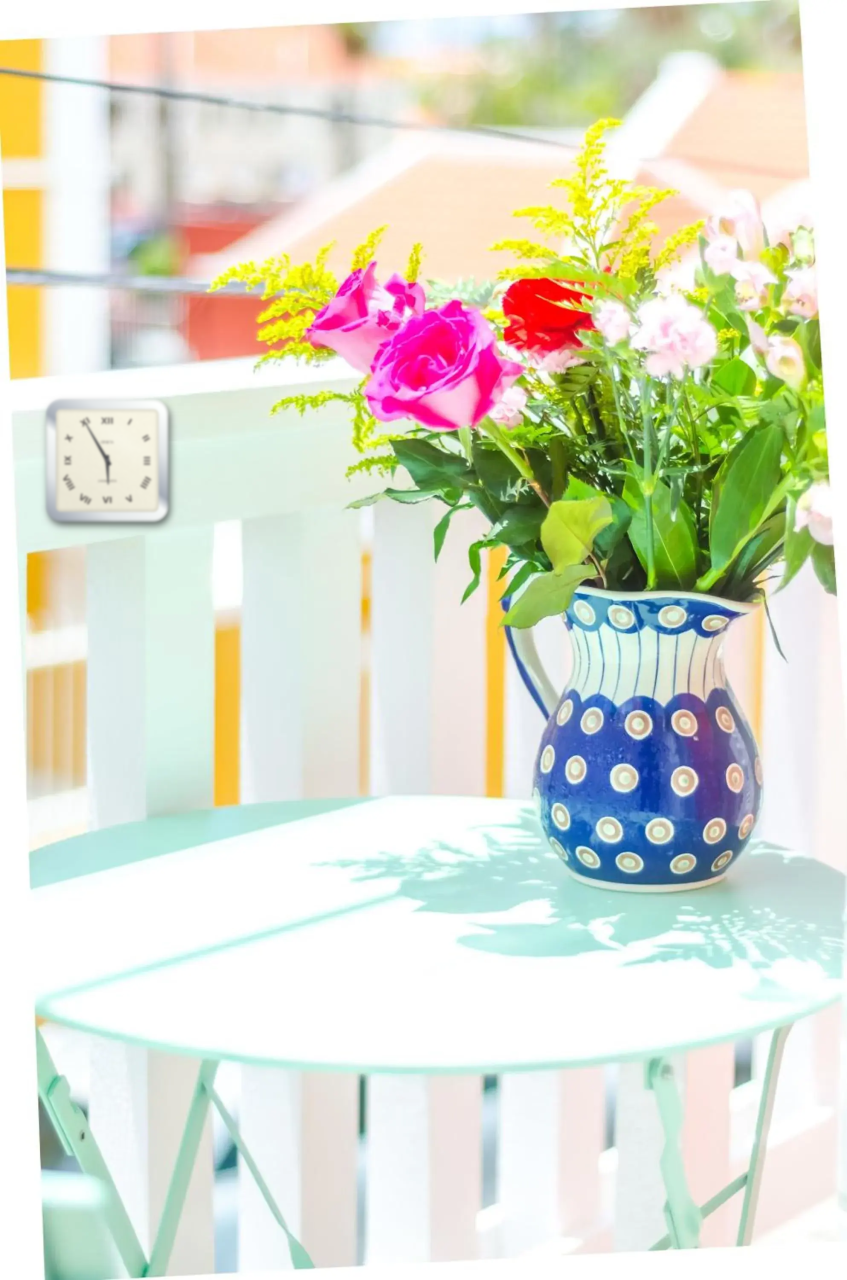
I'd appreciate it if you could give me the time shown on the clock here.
5:55
